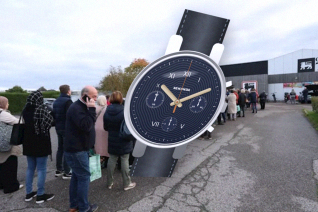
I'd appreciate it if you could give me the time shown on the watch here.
10:10
